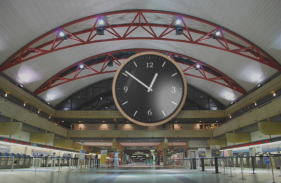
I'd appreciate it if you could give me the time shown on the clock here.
12:51
